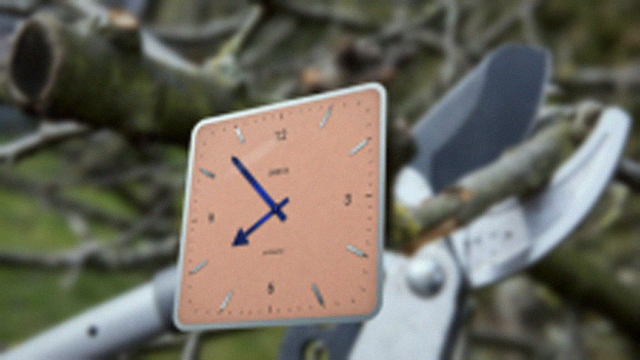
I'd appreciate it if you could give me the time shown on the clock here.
7:53
